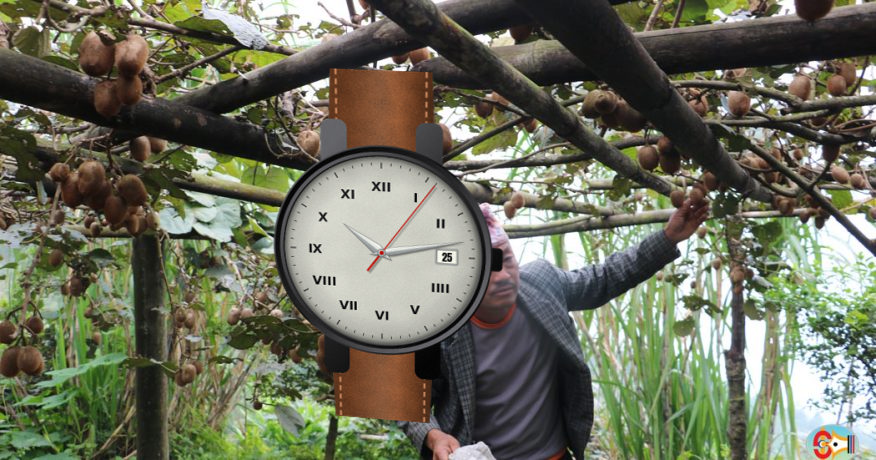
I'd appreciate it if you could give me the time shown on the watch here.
10:13:06
